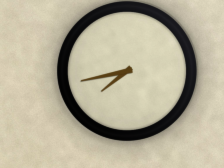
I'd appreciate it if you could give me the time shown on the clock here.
7:43
